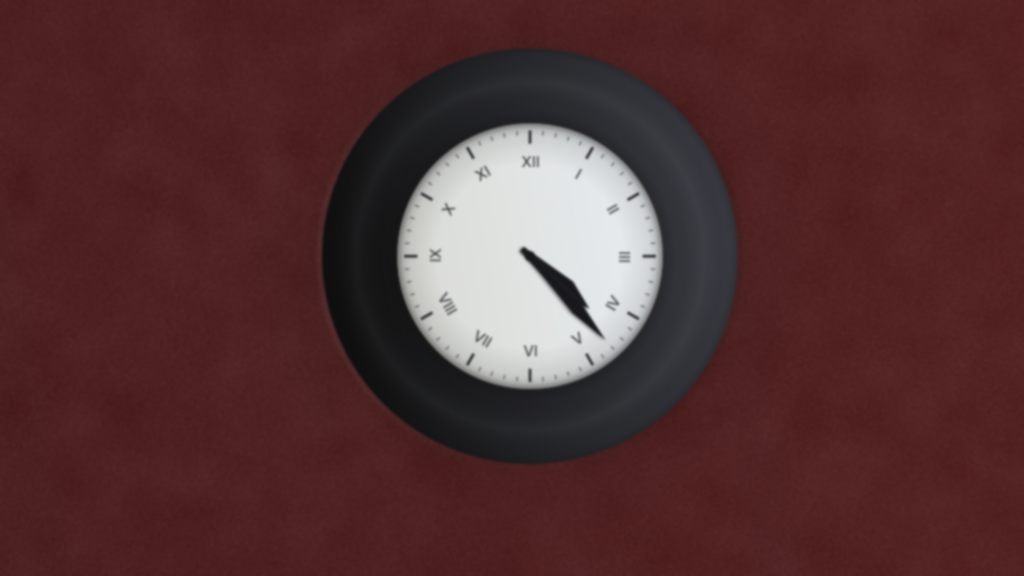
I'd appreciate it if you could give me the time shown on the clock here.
4:23
